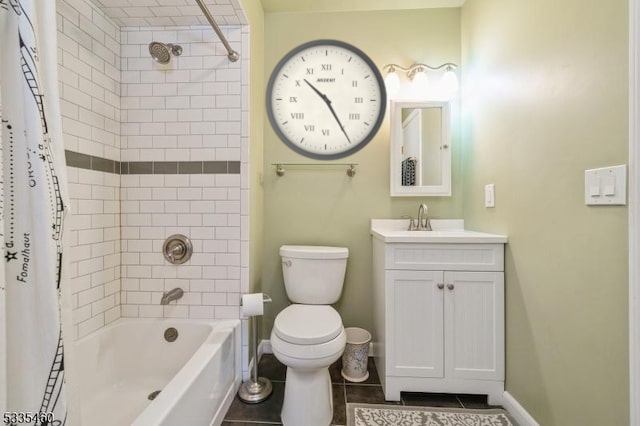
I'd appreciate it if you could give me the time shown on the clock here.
10:25
